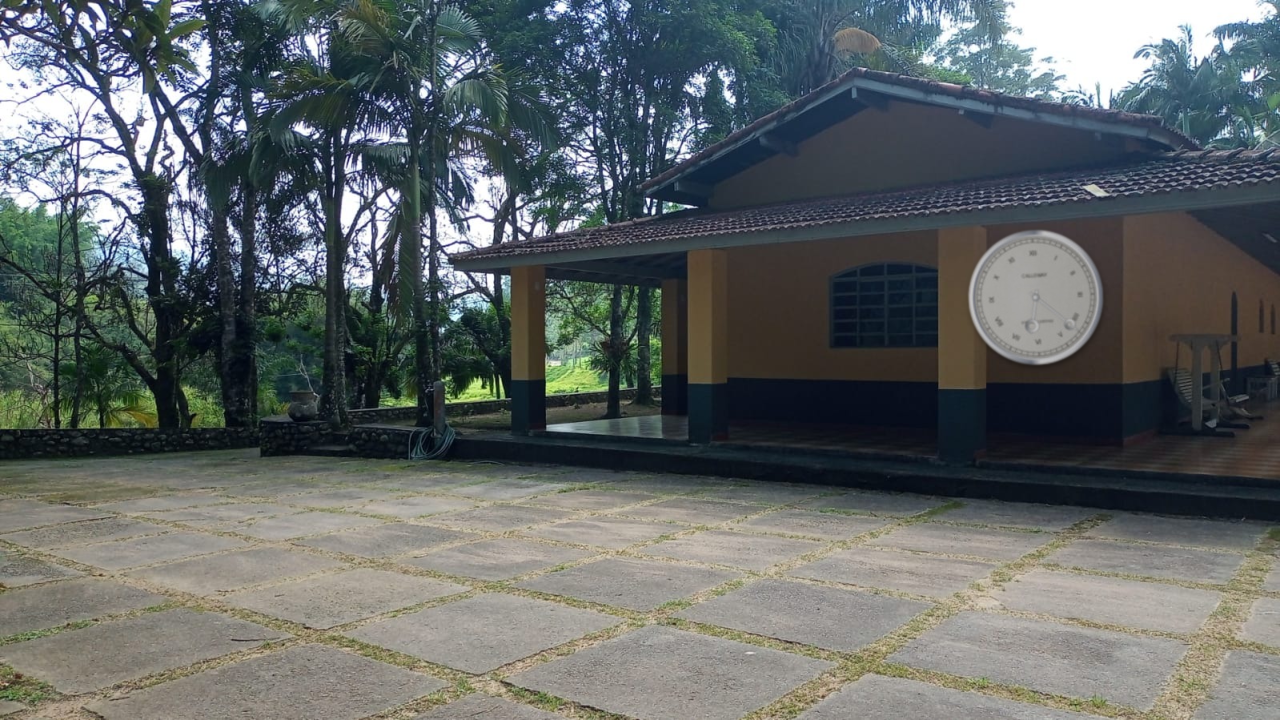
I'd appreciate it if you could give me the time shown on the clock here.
6:22
